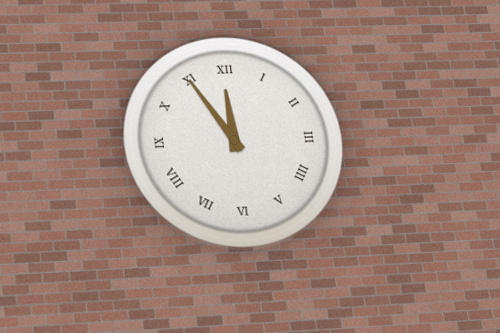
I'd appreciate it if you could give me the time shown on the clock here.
11:55
